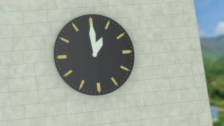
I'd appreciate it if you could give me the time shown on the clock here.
1:00
